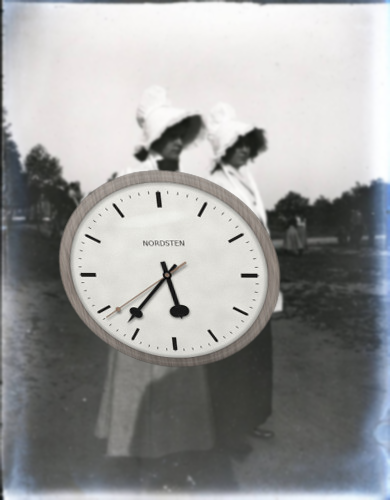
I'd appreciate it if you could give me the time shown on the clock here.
5:36:39
